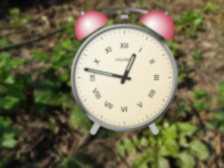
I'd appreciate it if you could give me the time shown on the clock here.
12:47
